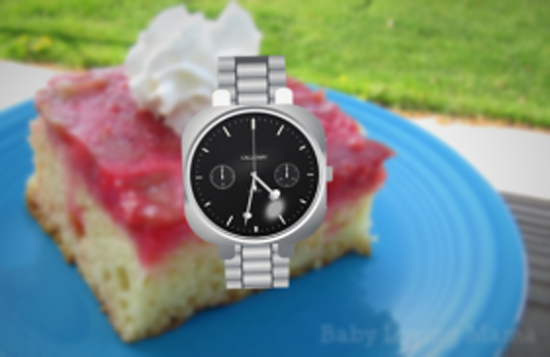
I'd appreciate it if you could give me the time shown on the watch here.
4:32
